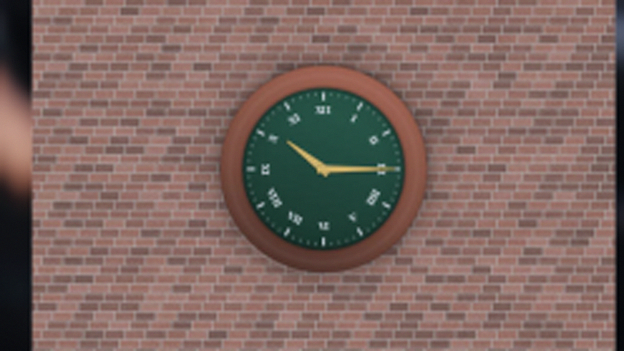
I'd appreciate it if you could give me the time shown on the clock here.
10:15
